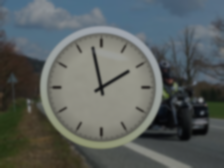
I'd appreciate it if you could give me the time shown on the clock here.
1:58
